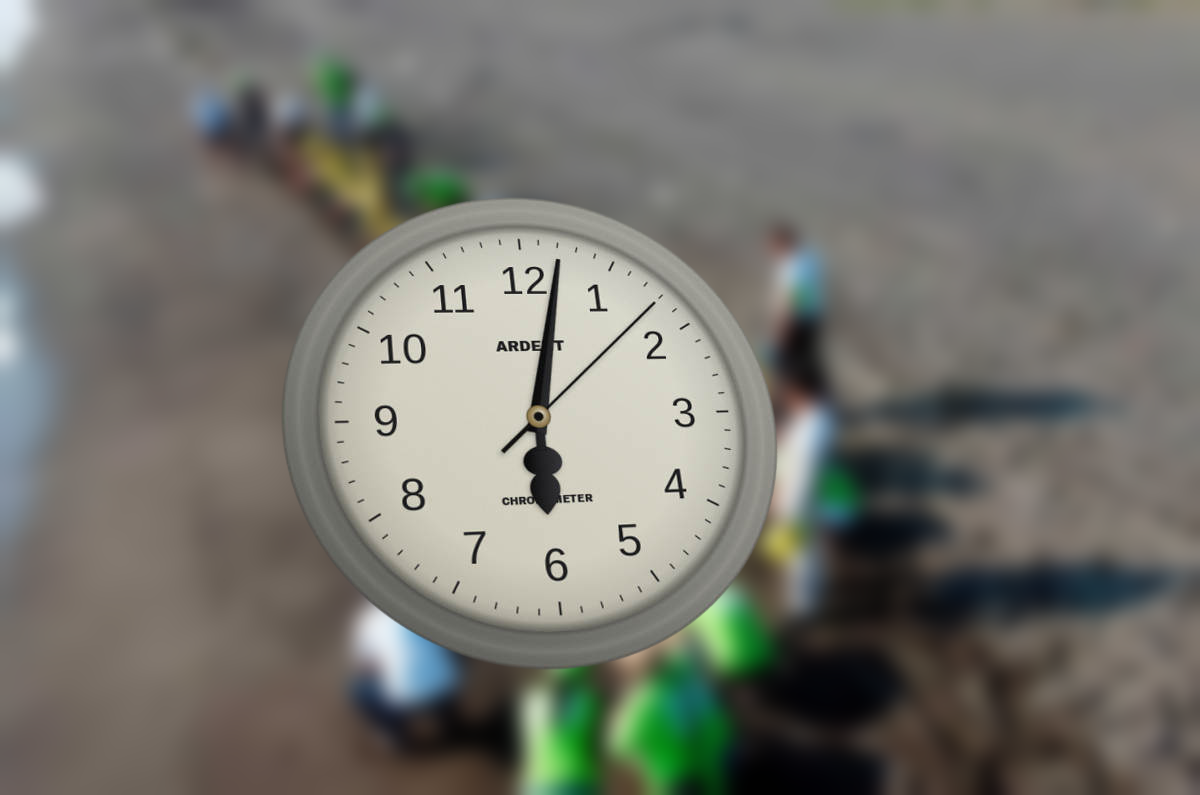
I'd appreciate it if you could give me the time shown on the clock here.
6:02:08
